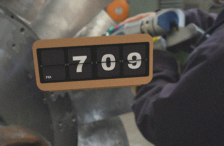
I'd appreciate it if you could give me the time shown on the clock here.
7:09
